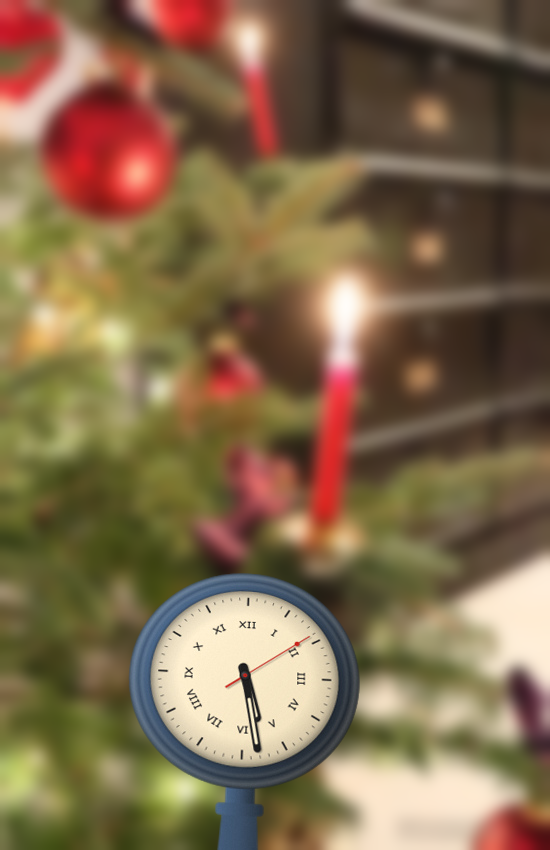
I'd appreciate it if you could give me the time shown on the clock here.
5:28:09
